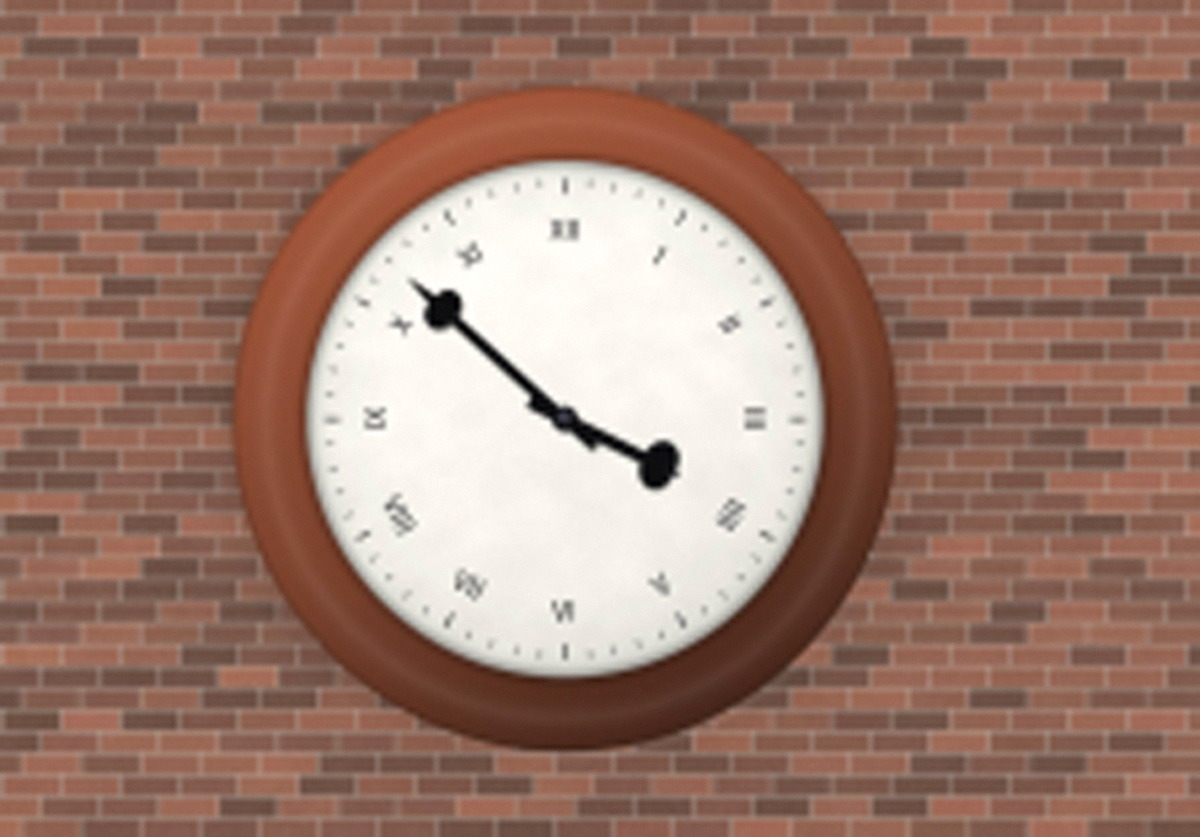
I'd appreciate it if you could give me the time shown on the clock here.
3:52
